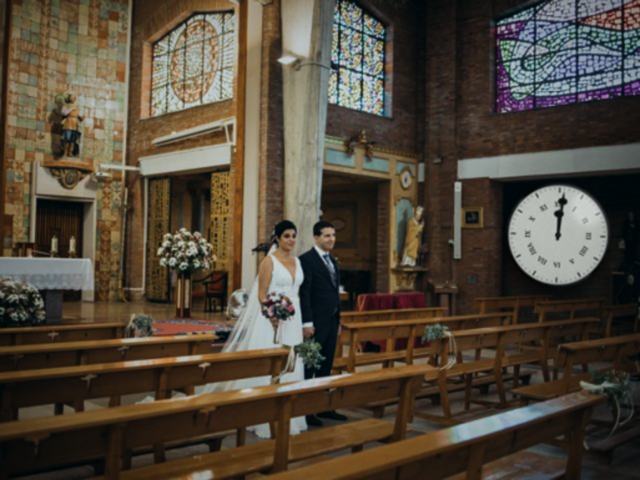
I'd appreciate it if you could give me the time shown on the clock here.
12:01
